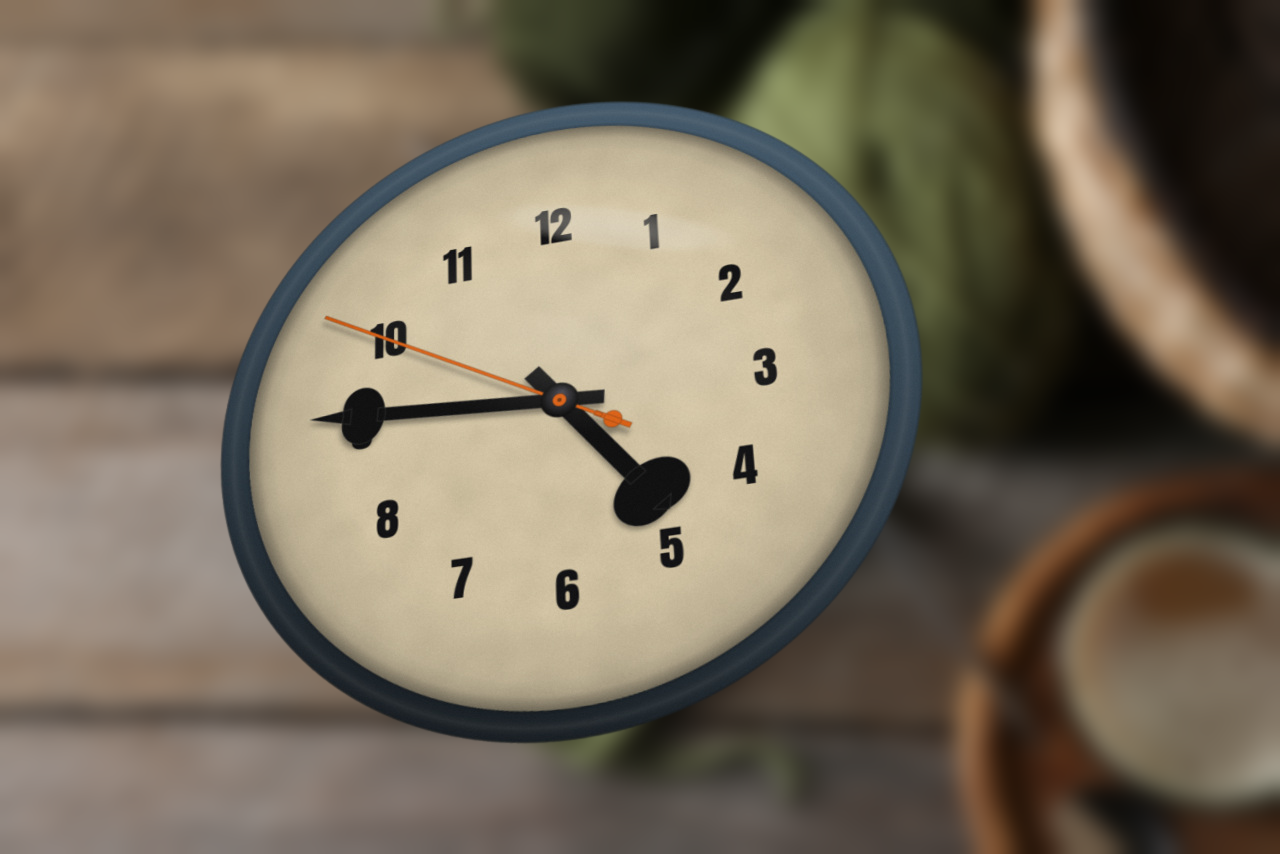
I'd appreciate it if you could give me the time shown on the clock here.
4:45:50
